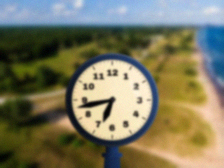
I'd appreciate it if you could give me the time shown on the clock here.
6:43
